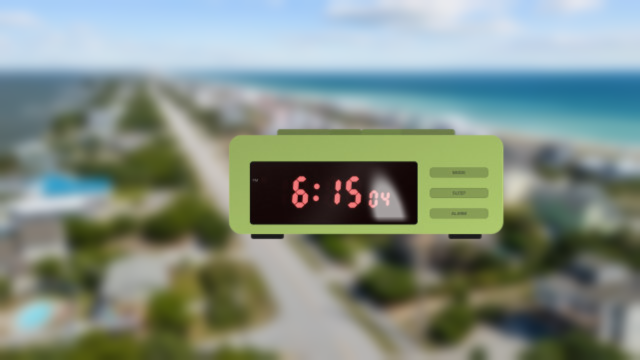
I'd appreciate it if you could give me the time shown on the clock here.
6:15:04
